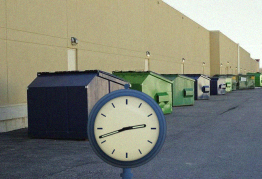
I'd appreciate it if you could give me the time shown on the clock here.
2:42
